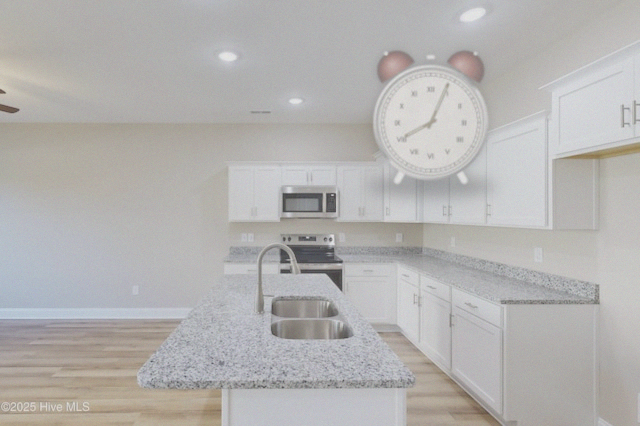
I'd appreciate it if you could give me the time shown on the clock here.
8:04
